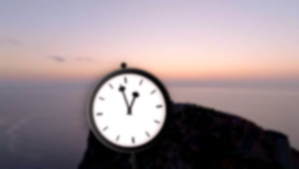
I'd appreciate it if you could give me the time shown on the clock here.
12:58
